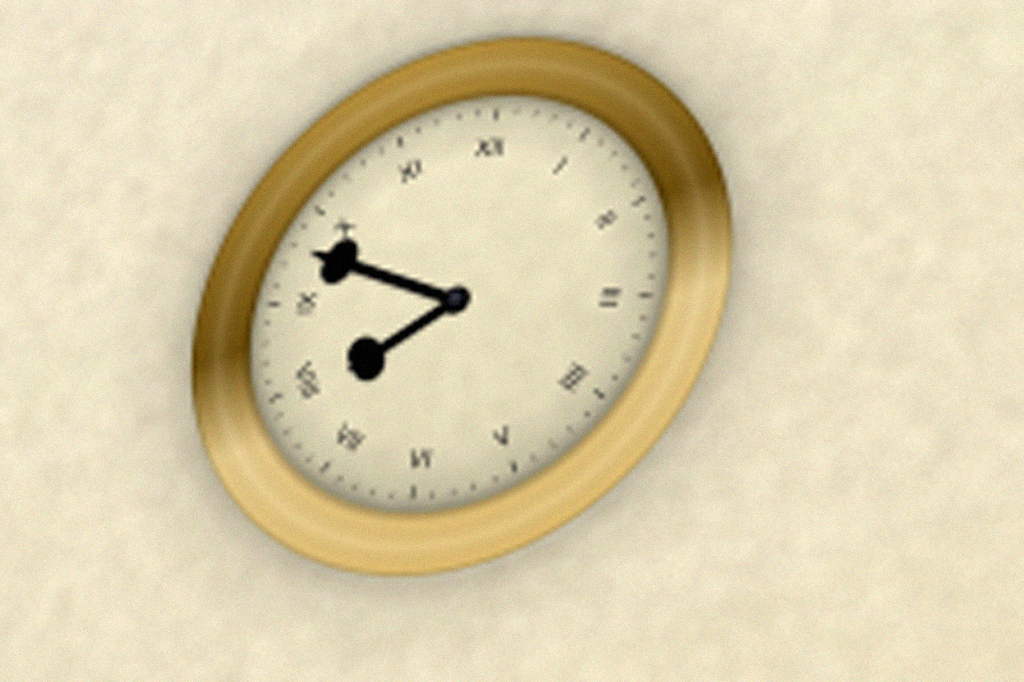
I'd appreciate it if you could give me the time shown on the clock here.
7:48
